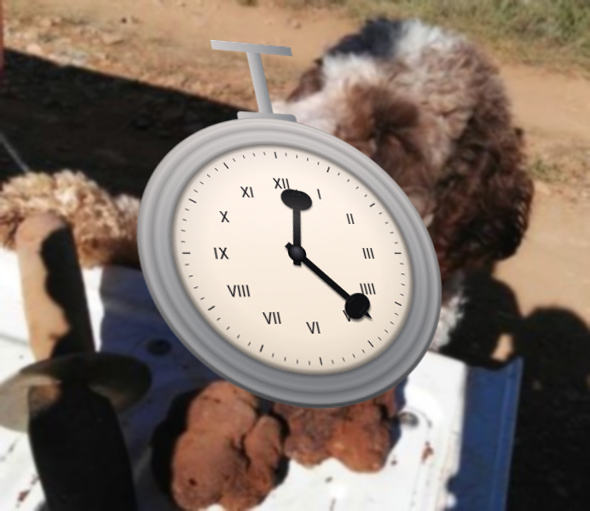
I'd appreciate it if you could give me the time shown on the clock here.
12:23
